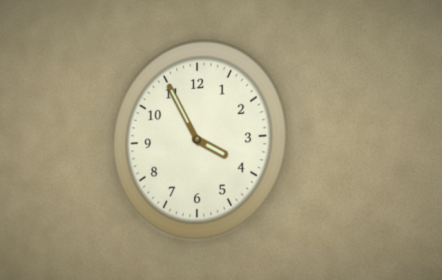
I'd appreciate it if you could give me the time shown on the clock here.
3:55
